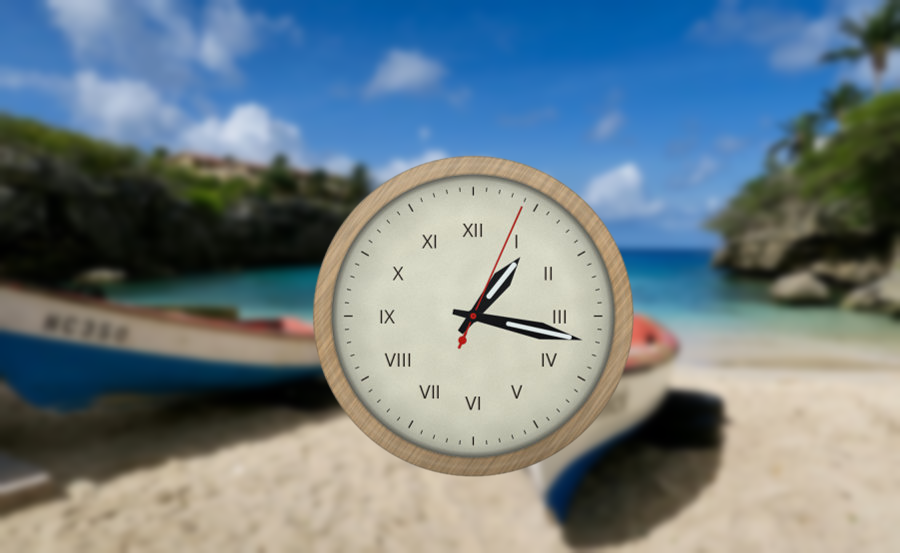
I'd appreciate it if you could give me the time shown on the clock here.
1:17:04
